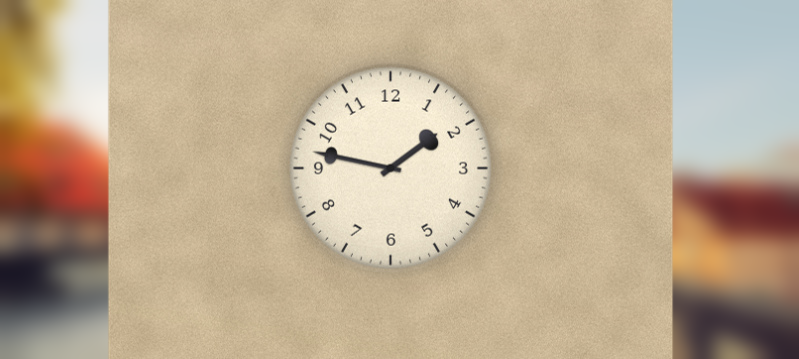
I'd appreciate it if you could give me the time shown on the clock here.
1:47
